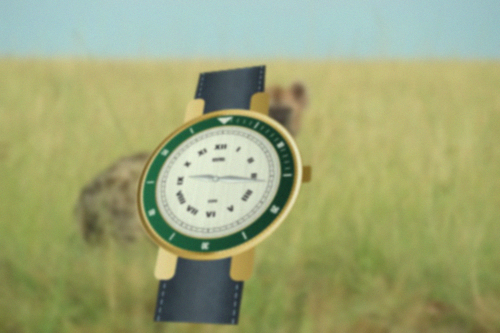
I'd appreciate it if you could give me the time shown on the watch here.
9:16
